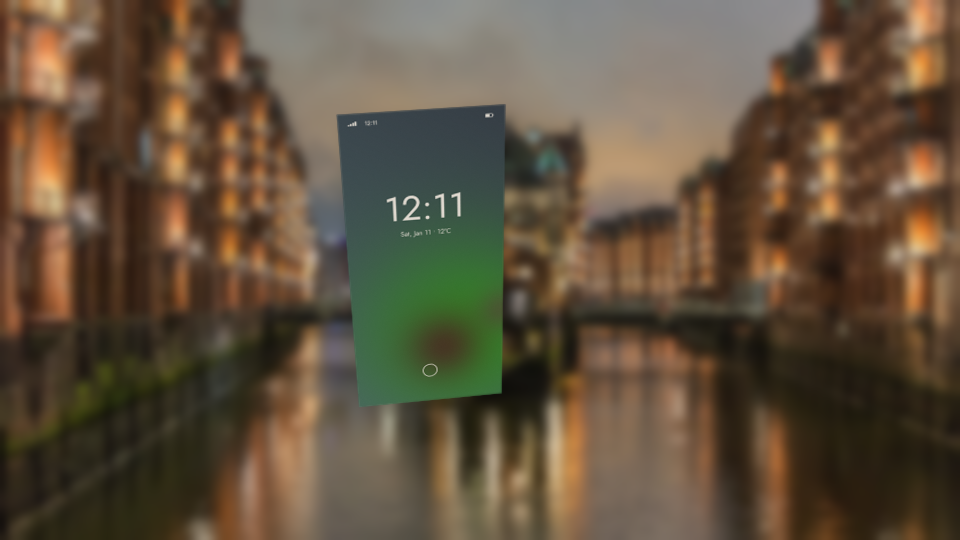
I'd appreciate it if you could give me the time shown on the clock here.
12:11
